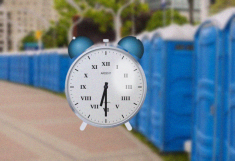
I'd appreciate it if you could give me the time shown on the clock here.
6:30
